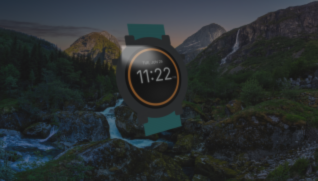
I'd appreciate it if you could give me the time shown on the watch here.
11:22
